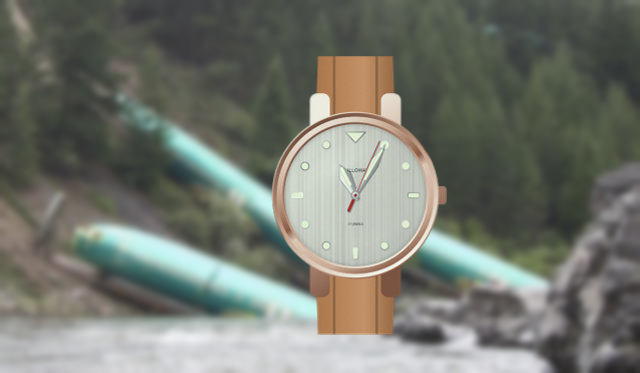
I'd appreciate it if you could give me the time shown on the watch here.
11:05:04
